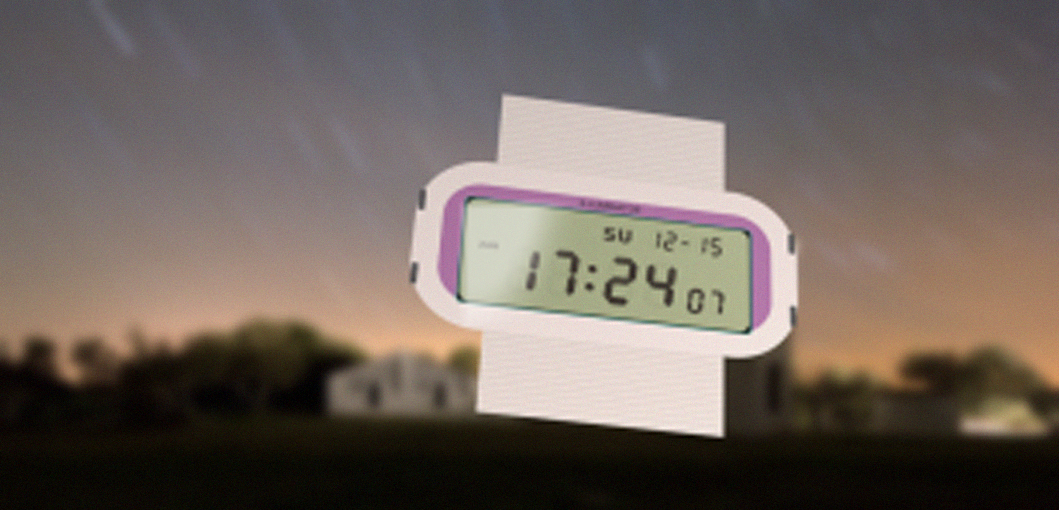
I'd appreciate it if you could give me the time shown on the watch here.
17:24:07
